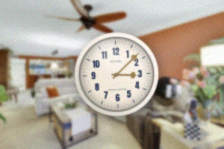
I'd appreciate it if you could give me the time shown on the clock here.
3:08
